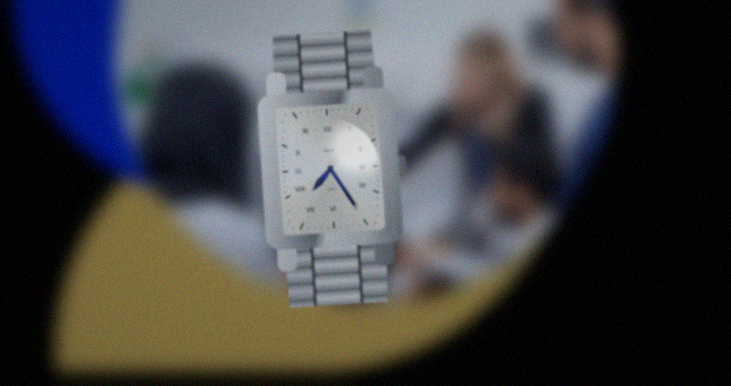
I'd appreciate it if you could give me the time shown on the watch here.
7:25
